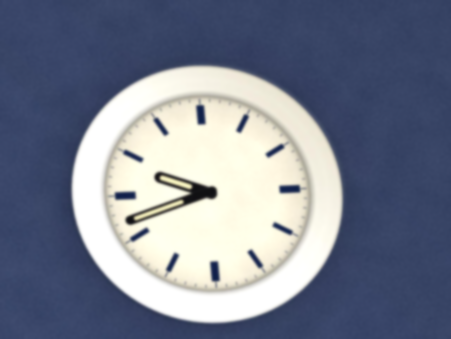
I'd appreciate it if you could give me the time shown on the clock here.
9:42
